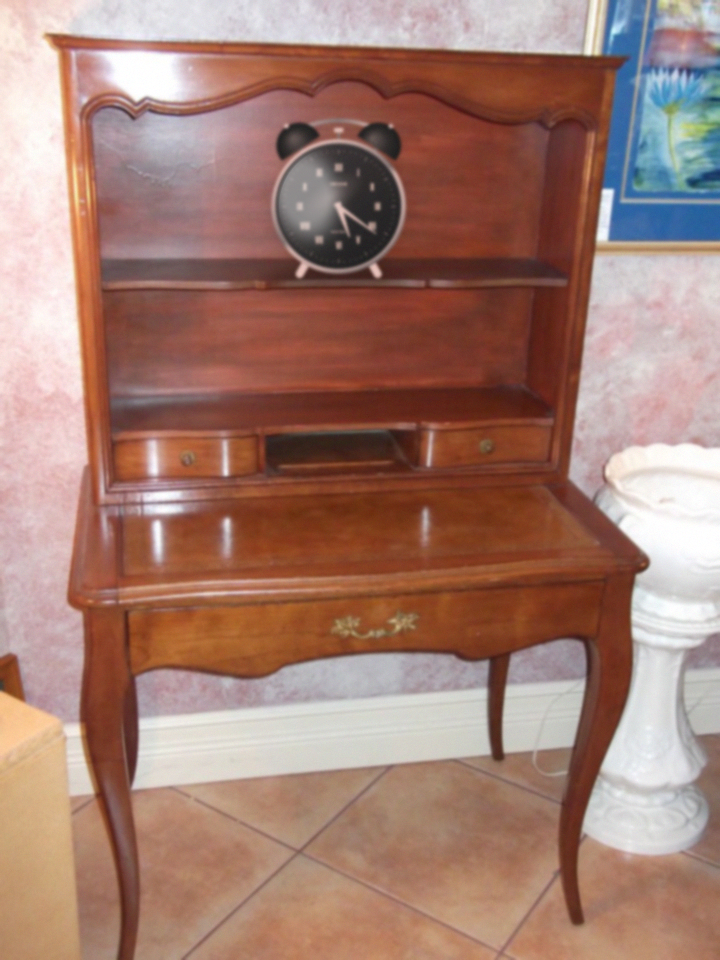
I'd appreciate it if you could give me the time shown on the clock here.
5:21
